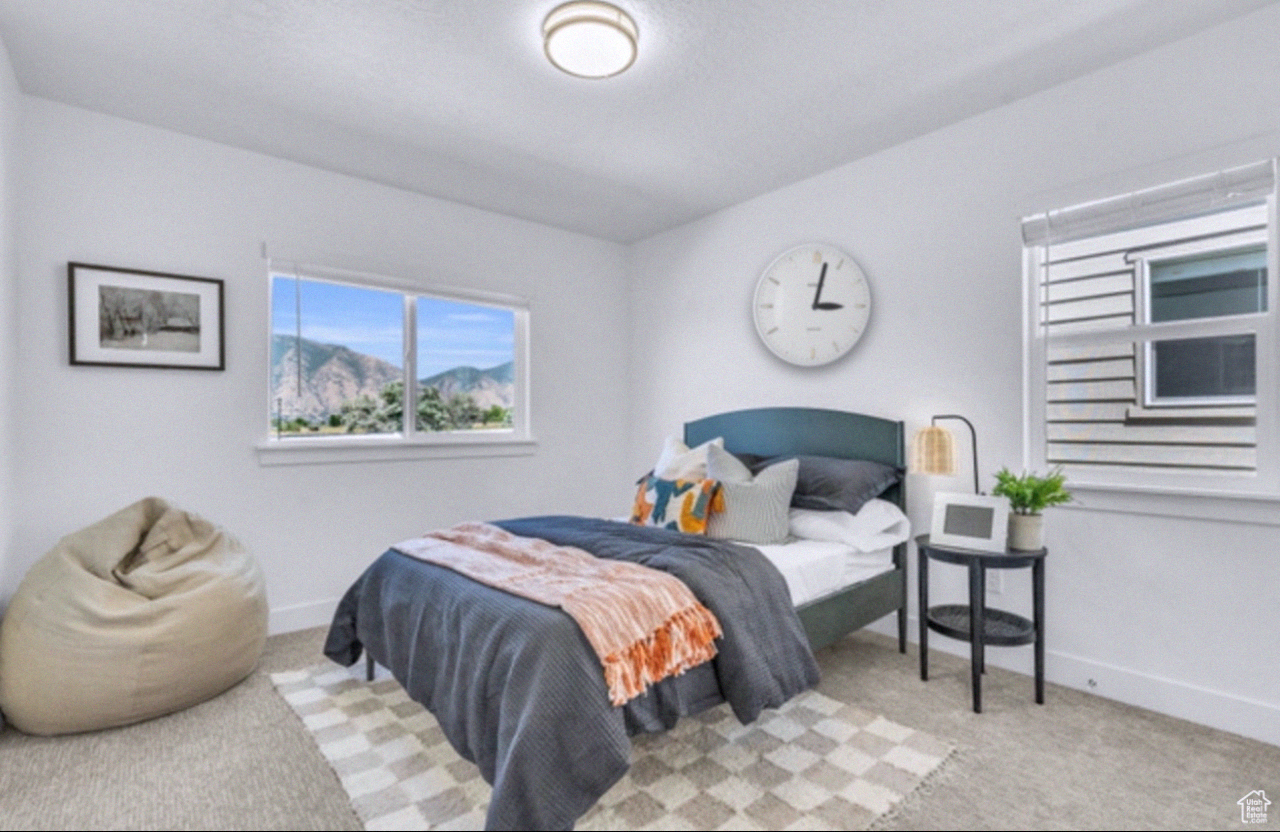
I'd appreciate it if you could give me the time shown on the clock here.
3:02
